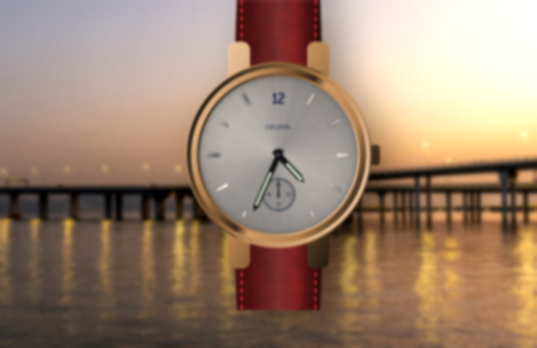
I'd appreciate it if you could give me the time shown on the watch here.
4:34
